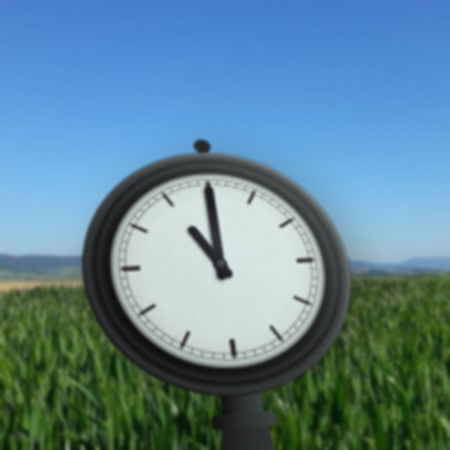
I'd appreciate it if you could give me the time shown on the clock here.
11:00
